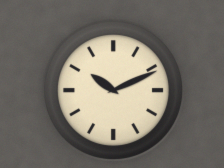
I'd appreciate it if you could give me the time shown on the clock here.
10:11
